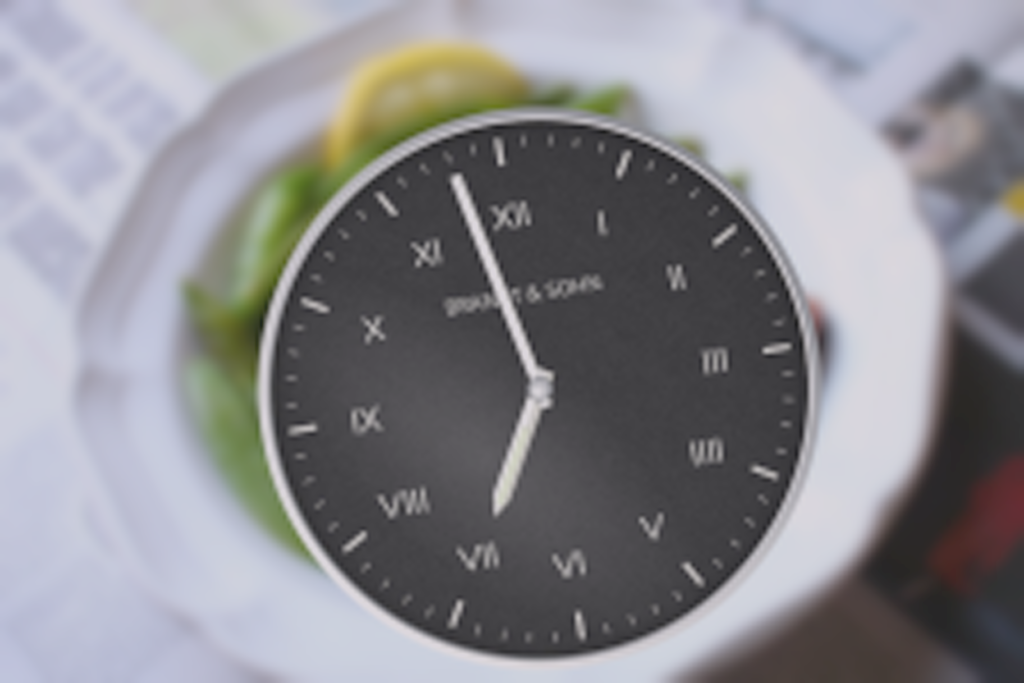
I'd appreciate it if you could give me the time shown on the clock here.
6:58
